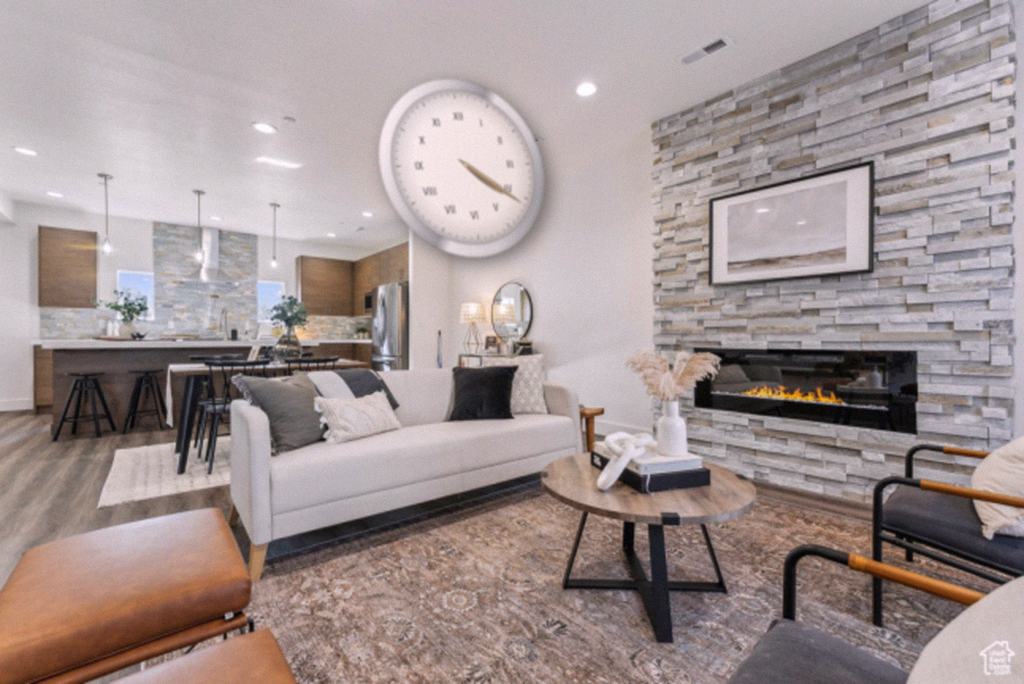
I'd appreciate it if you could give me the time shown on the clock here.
4:21
